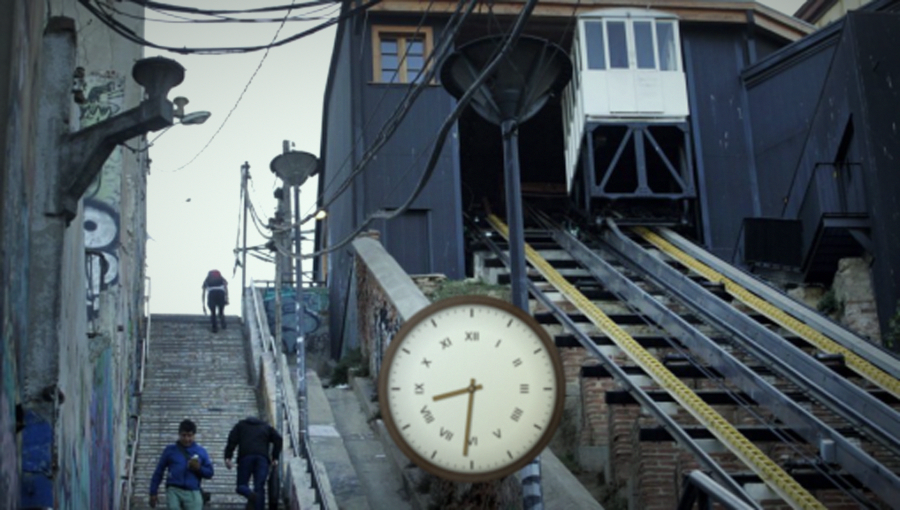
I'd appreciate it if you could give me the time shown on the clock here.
8:31
